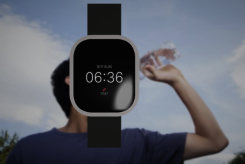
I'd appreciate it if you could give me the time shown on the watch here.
6:36
